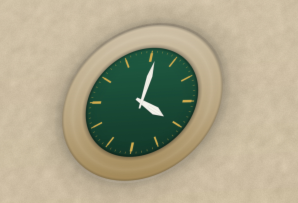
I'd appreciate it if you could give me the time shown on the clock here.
4:01
